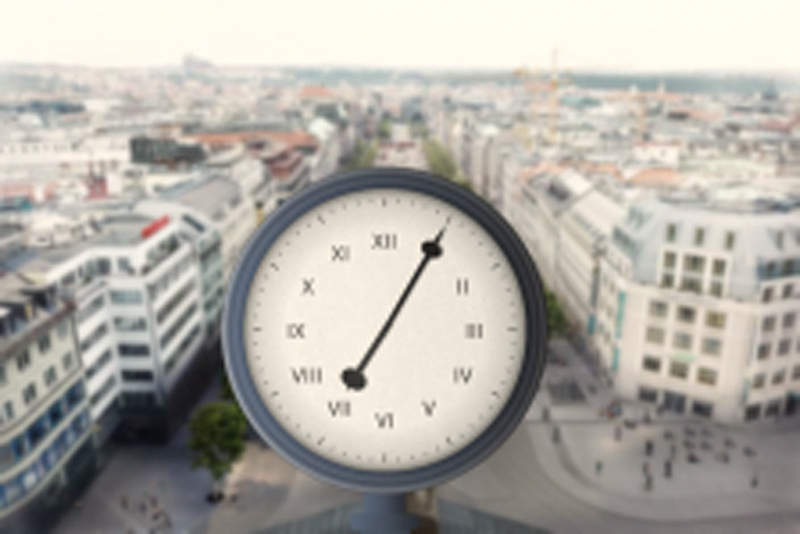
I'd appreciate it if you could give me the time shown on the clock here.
7:05
